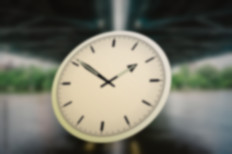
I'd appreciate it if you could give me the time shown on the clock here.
1:51
